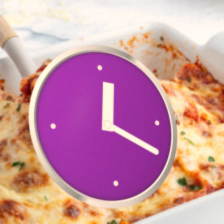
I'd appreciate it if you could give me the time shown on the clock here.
12:20
